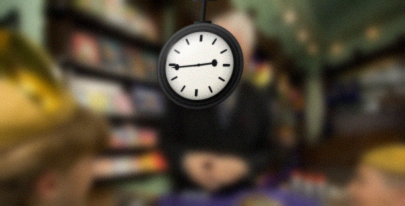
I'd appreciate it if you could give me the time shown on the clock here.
2:44
